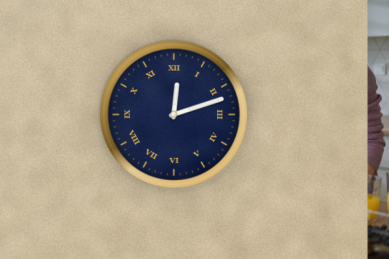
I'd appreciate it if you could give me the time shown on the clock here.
12:12
